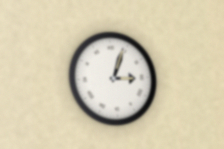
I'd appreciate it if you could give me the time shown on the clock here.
3:04
